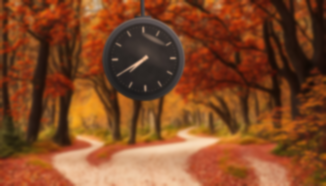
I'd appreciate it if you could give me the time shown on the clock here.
7:40
